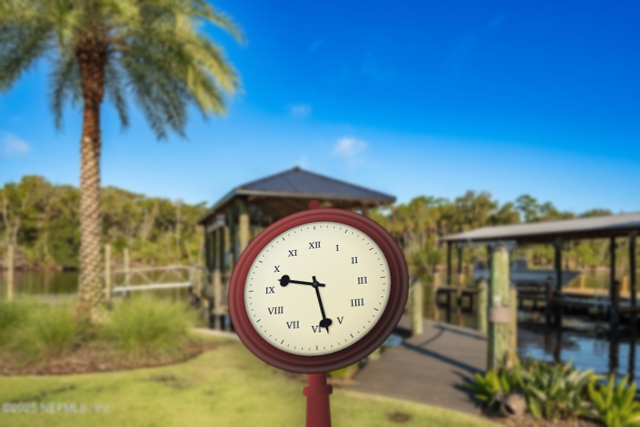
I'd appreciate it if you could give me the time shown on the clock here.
9:28
